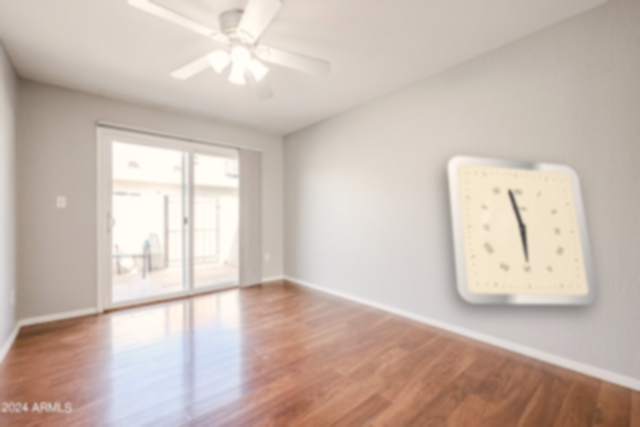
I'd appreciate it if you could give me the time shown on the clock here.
5:58
